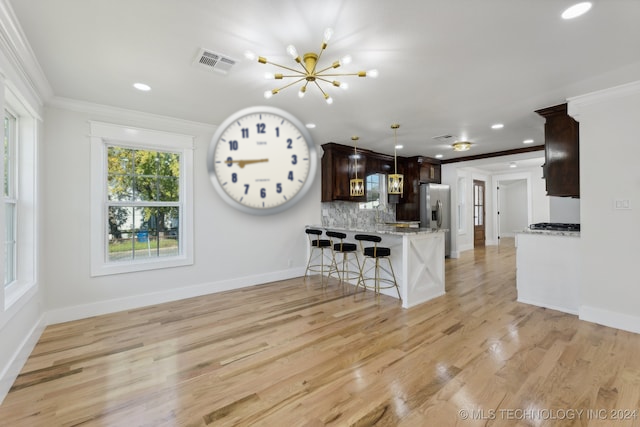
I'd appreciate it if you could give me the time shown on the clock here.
8:45
